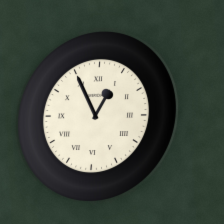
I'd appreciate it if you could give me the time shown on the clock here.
12:55
